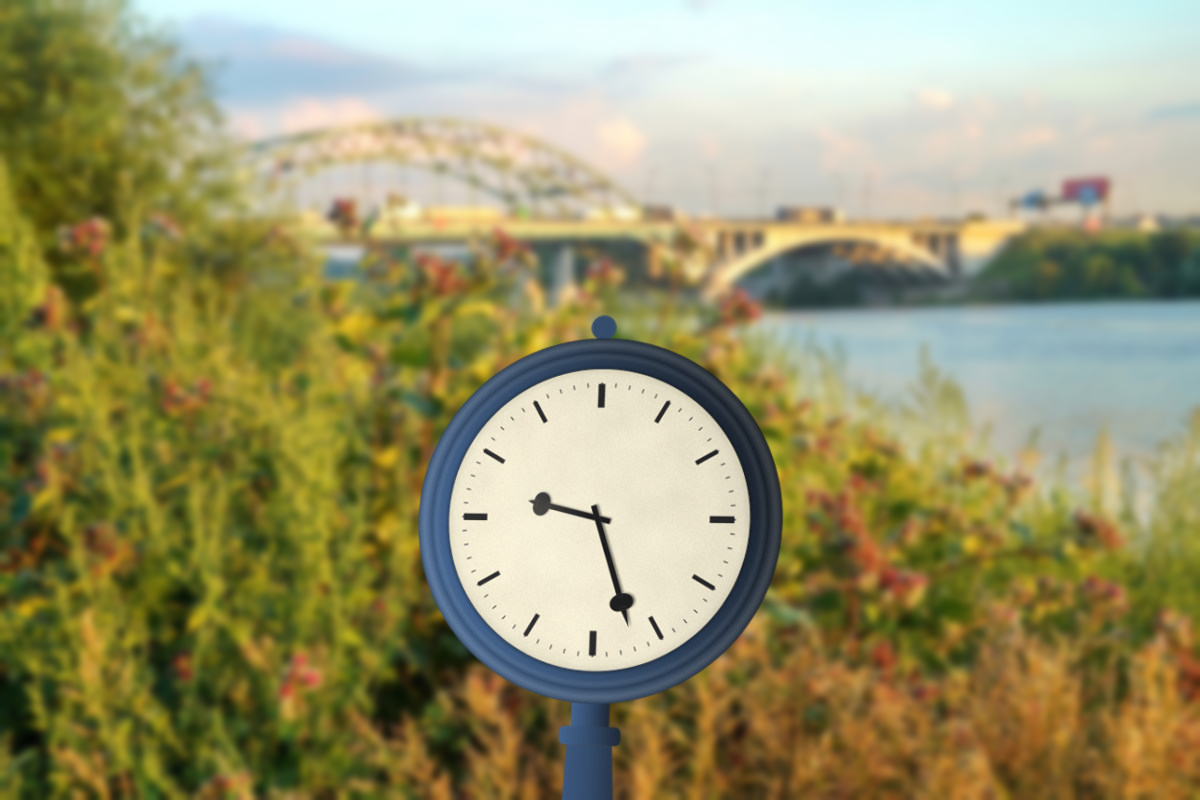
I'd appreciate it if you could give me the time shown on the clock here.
9:27
